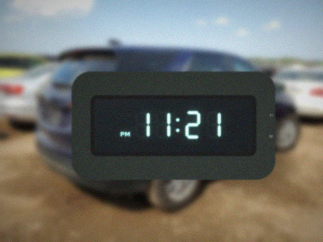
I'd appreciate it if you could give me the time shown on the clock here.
11:21
